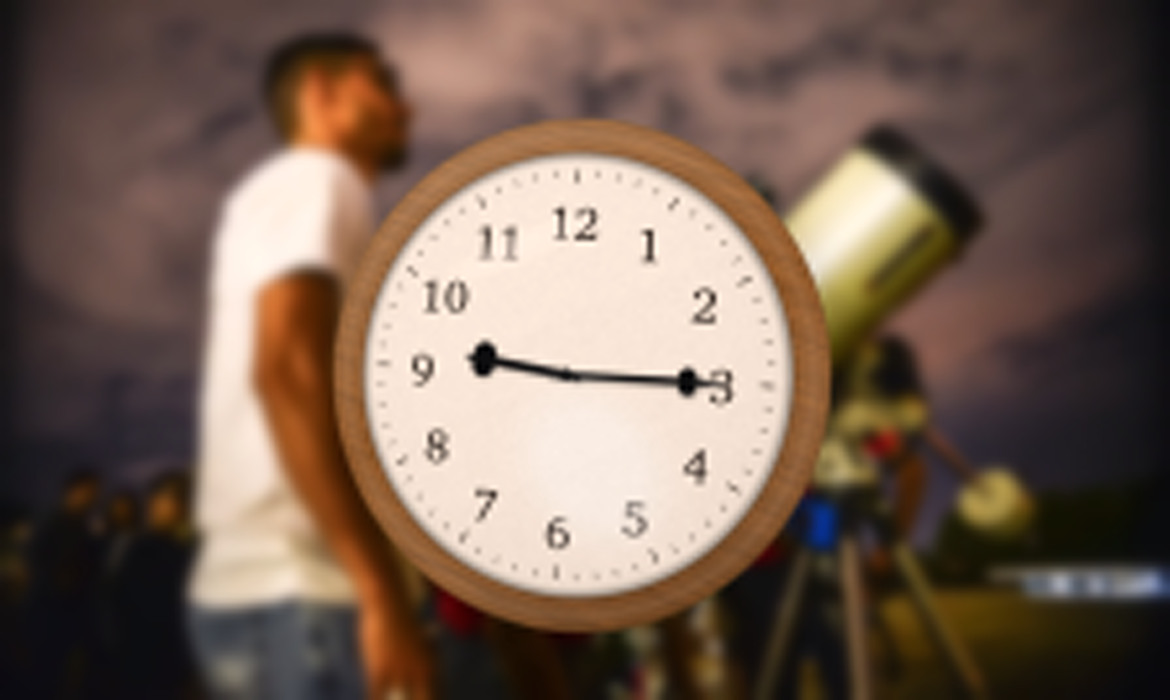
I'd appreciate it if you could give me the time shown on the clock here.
9:15
